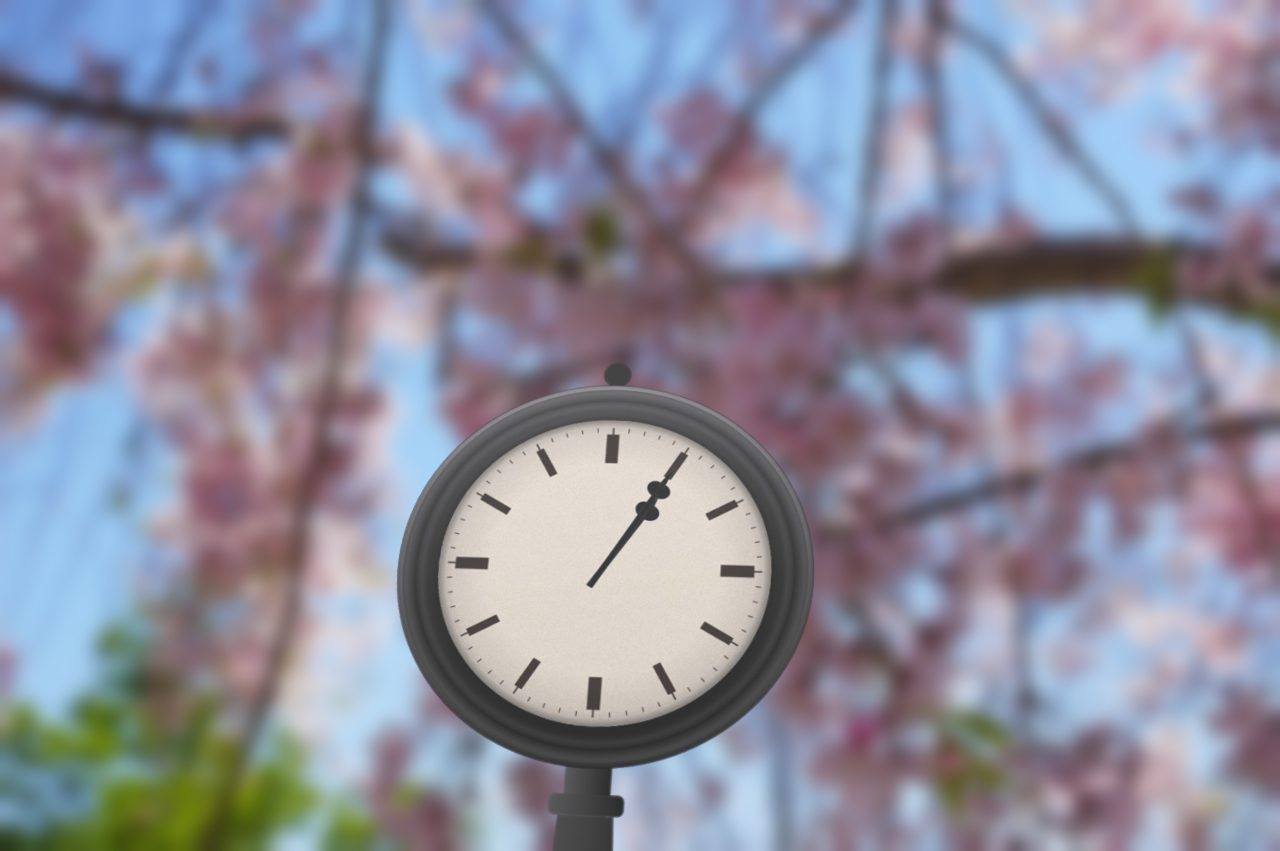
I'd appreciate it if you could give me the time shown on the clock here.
1:05
